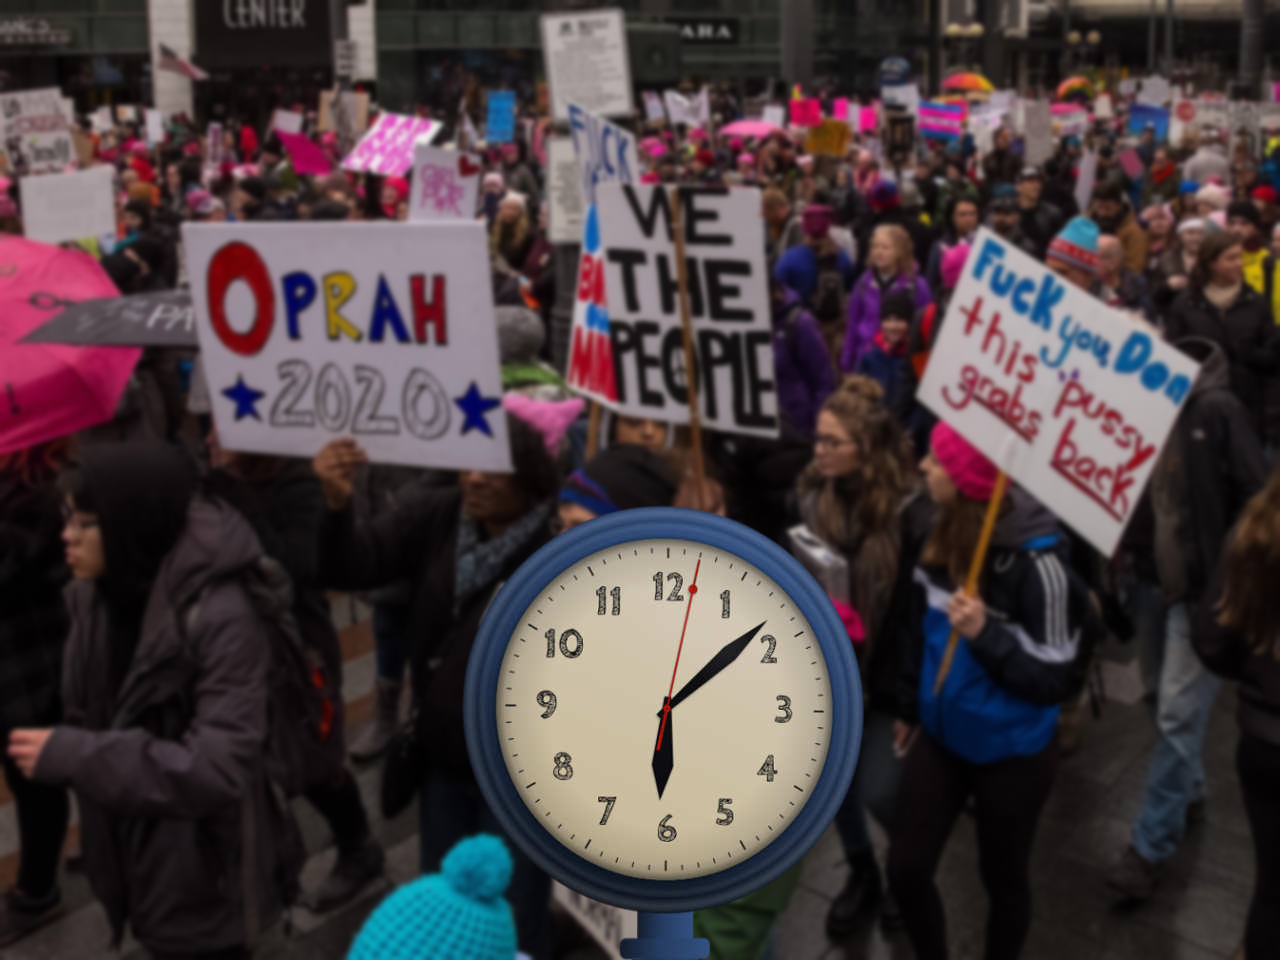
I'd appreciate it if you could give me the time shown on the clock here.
6:08:02
